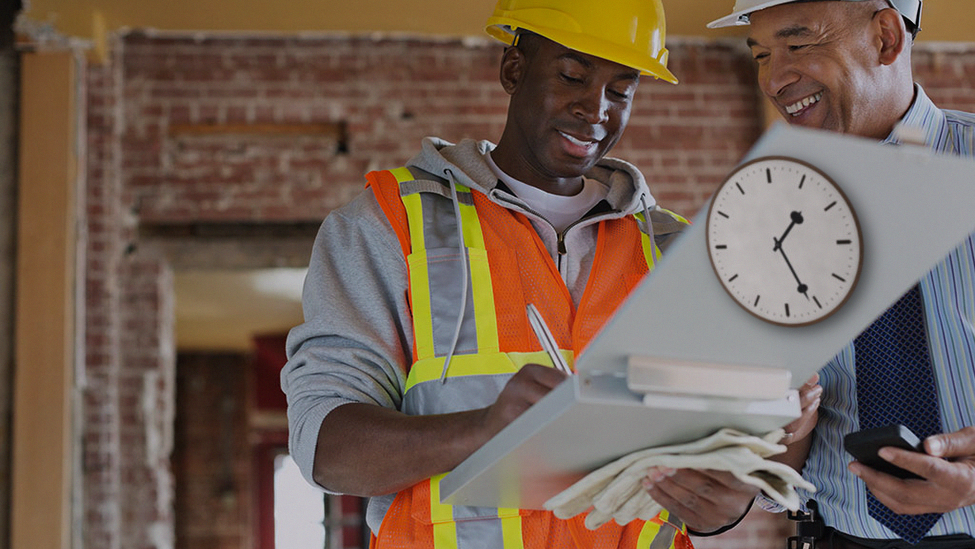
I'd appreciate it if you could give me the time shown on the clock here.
1:26
